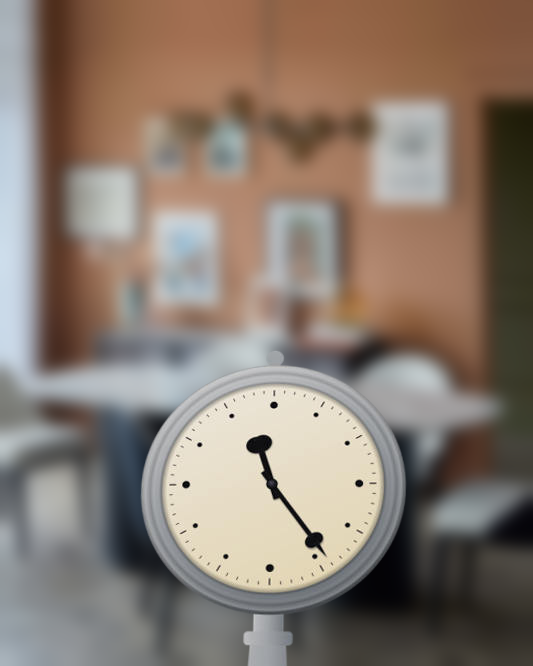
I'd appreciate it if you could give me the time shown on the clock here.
11:24
